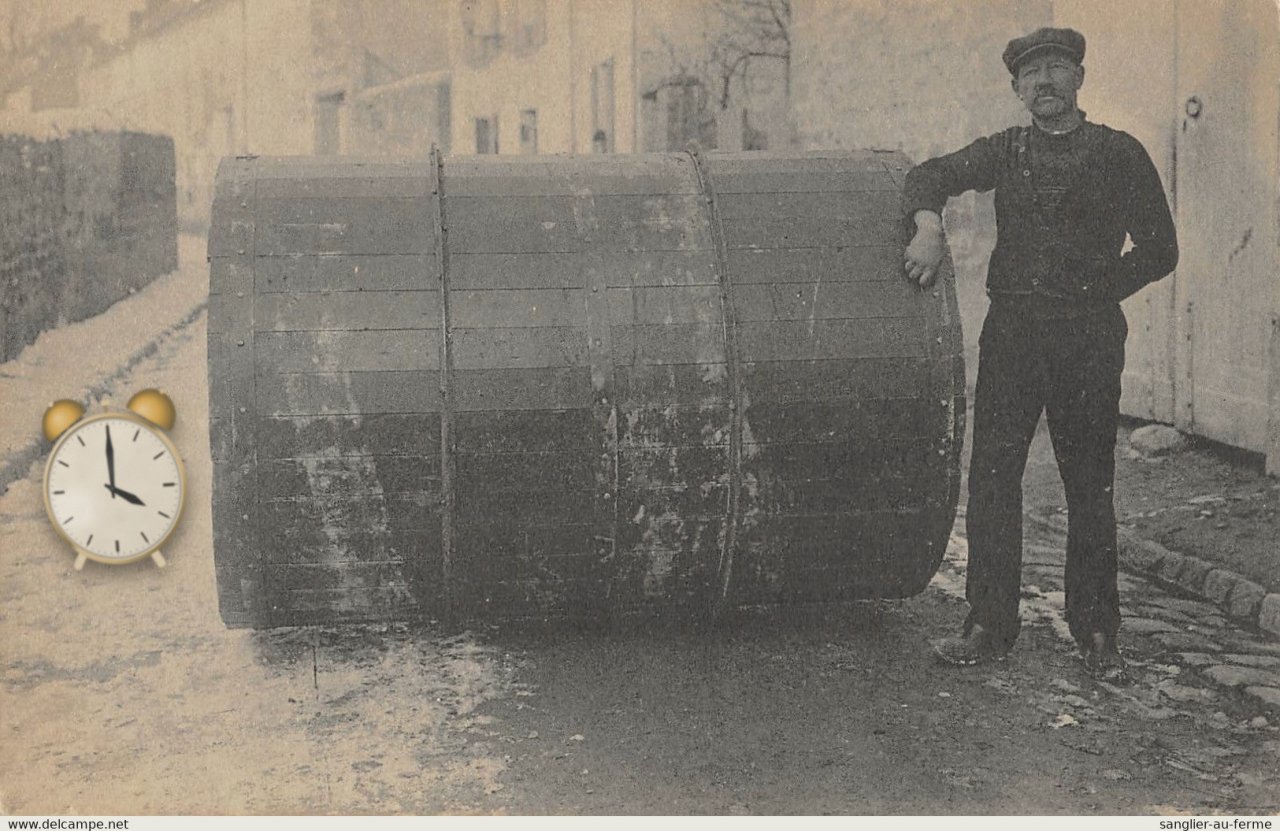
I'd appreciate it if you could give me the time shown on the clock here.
4:00
